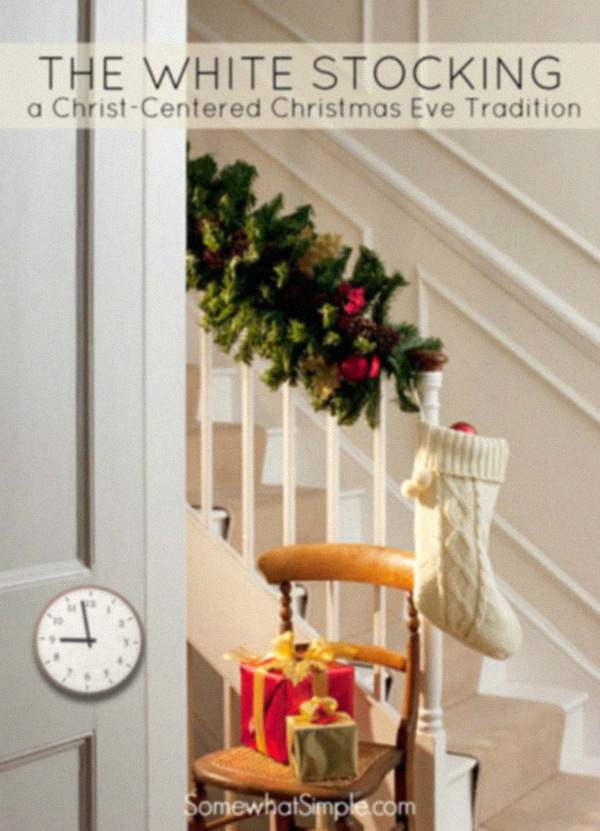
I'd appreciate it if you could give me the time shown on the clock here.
8:58
